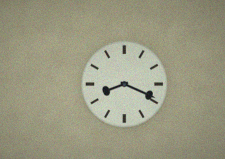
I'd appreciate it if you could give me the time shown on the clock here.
8:19
